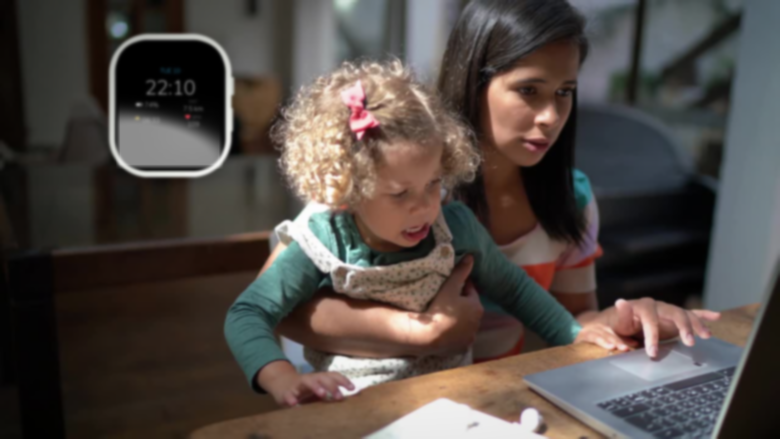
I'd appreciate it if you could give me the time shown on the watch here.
22:10
